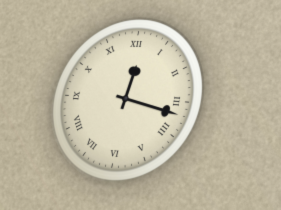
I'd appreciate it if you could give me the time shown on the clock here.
12:17
